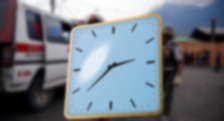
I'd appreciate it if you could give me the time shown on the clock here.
2:38
